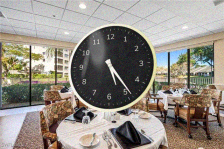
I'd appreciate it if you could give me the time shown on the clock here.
5:24
